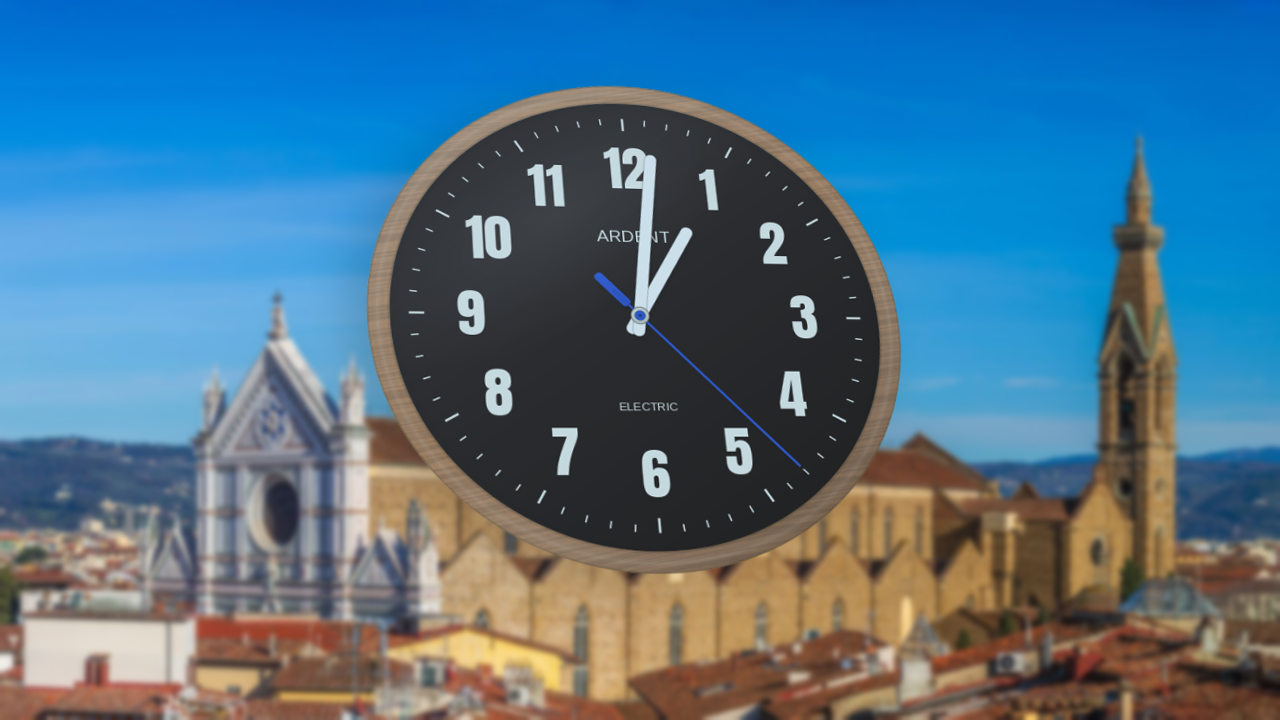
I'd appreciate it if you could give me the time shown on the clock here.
1:01:23
